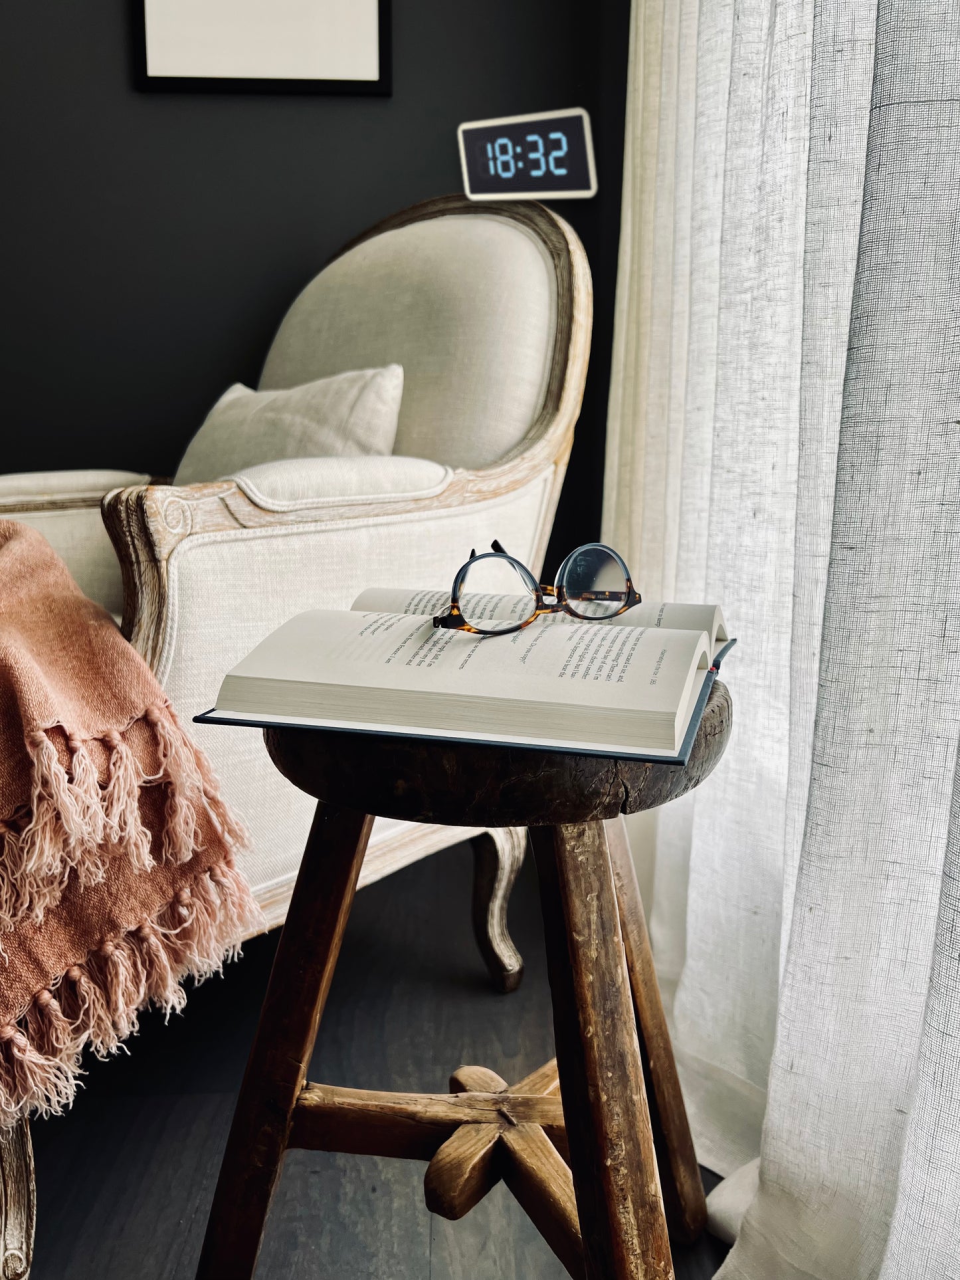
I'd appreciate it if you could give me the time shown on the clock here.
18:32
